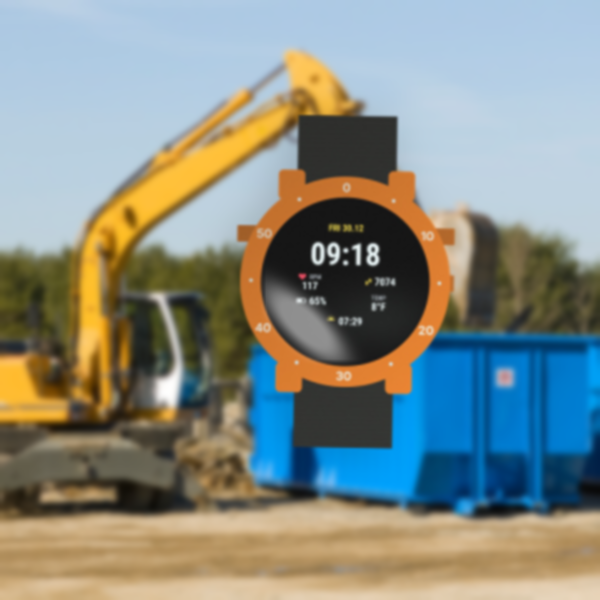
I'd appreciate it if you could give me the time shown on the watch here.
9:18
